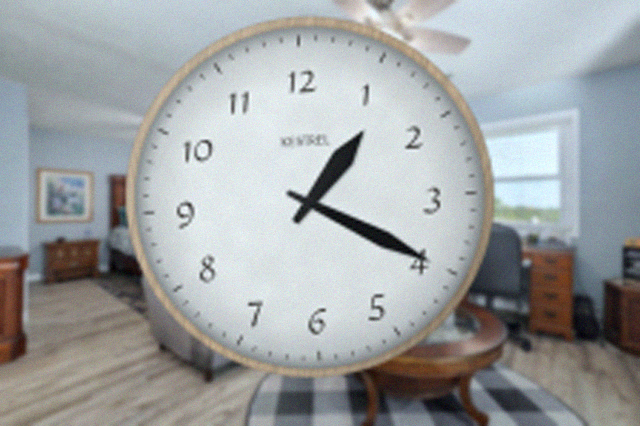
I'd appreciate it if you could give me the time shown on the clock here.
1:20
